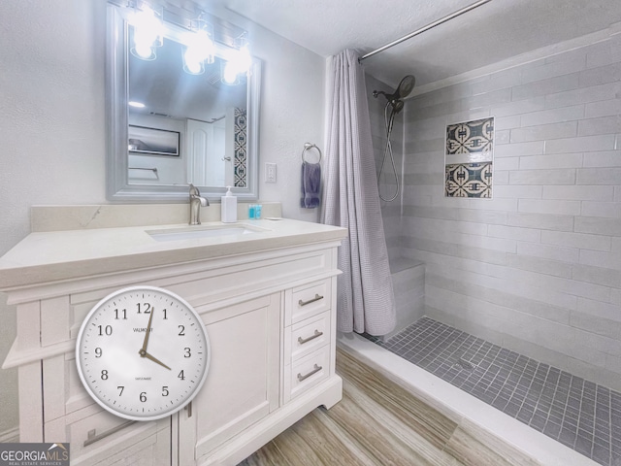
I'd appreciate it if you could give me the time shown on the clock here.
4:02
